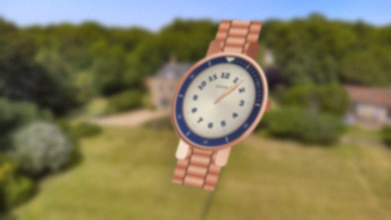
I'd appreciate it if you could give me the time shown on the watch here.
1:07
